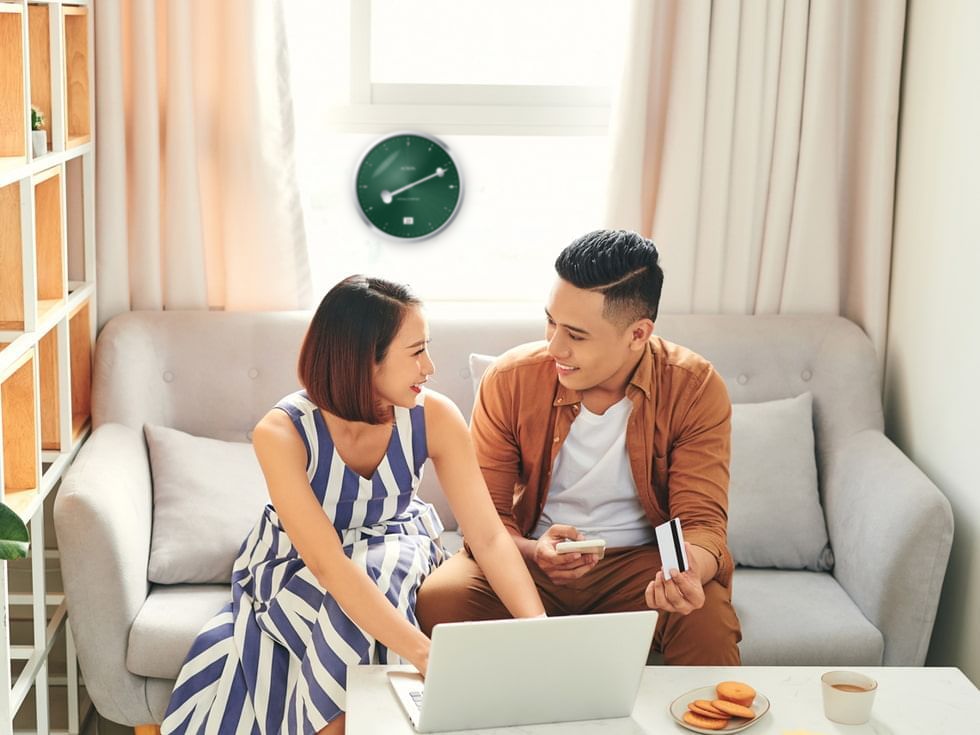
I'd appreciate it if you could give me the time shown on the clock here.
8:11
